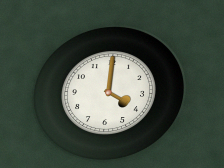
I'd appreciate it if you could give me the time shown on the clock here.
4:00
